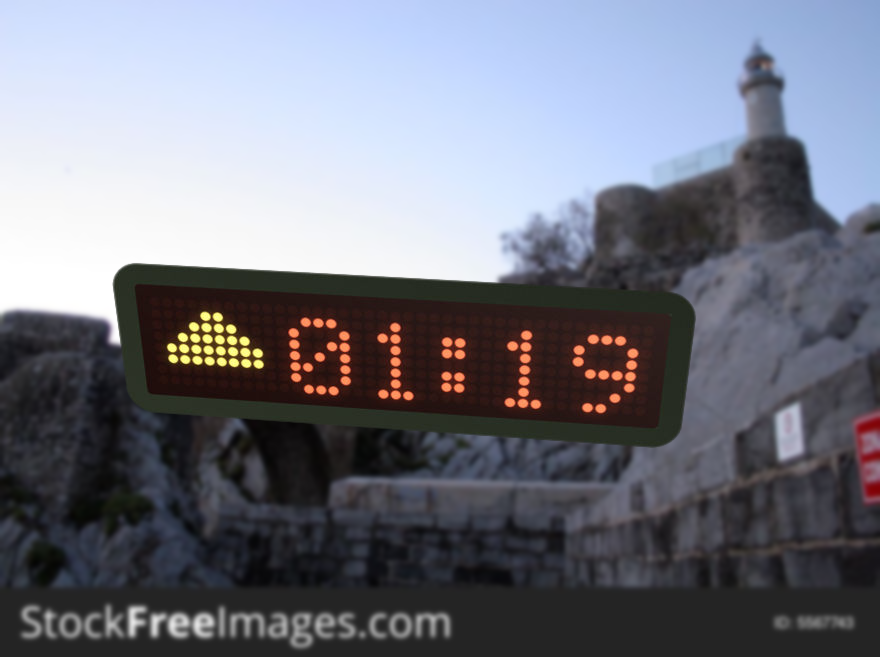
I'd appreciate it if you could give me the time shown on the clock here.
1:19
